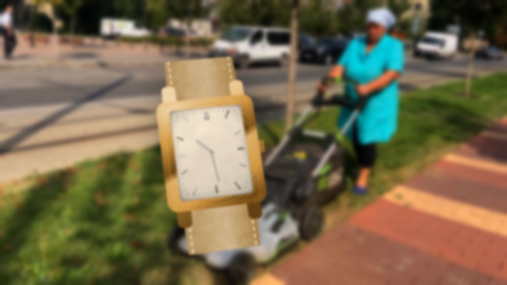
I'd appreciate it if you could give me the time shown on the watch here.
10:29
